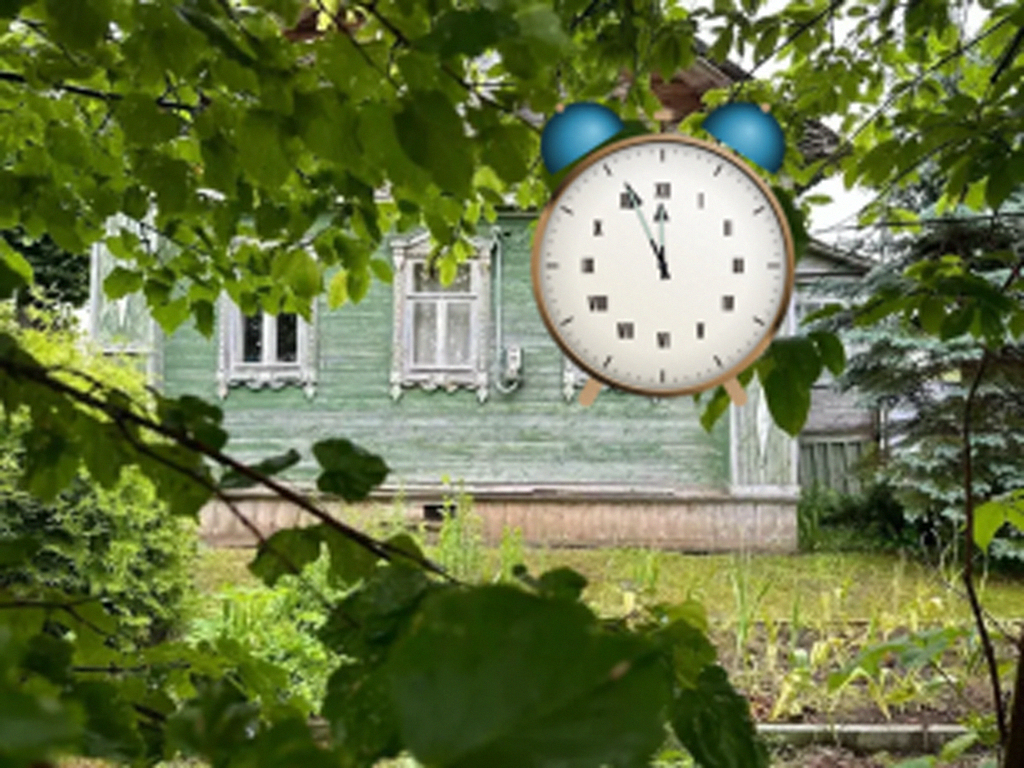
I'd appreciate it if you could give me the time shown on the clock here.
11:56
